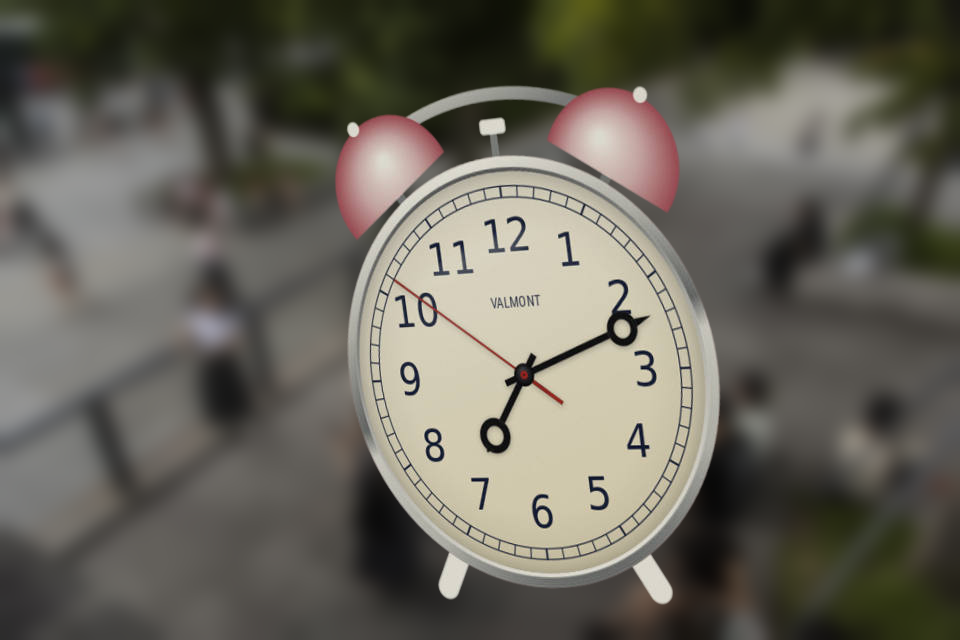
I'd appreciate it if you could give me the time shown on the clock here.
7:11:51
